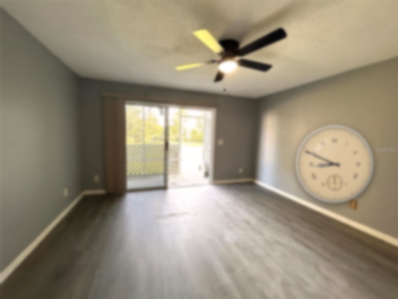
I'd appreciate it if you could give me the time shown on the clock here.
8:49
